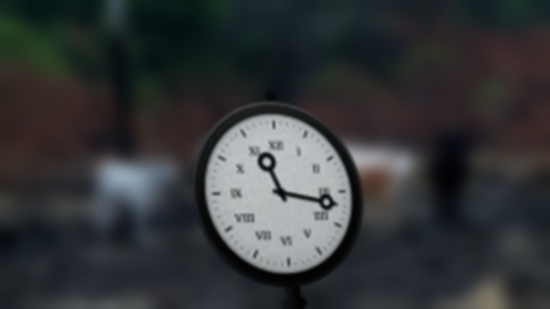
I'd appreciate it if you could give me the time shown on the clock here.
11:17
